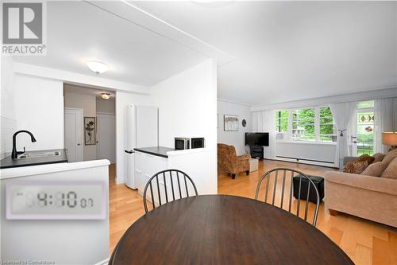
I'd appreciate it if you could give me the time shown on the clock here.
4:10:07
